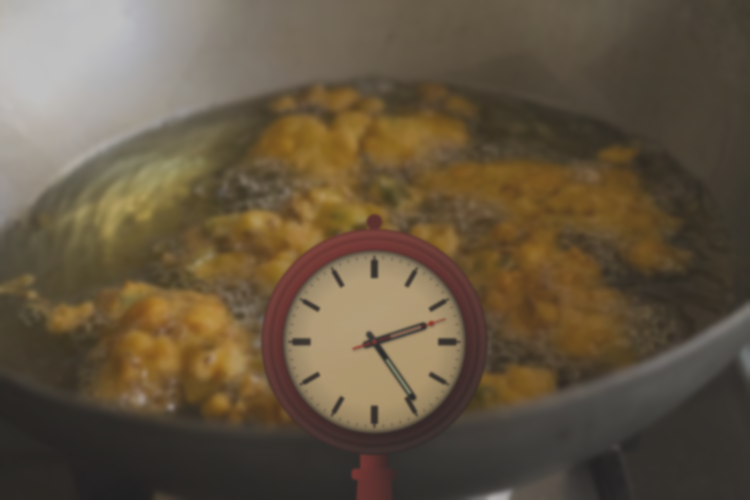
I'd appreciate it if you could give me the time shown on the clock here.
2:24:12
